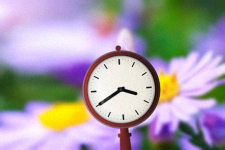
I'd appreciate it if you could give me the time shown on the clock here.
3:40
